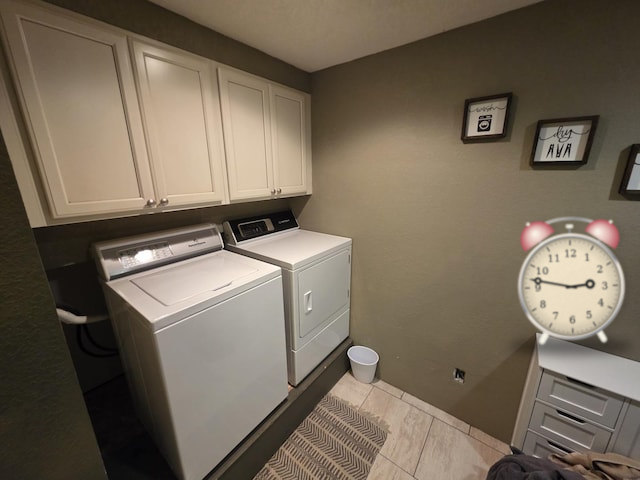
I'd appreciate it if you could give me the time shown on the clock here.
2:47
